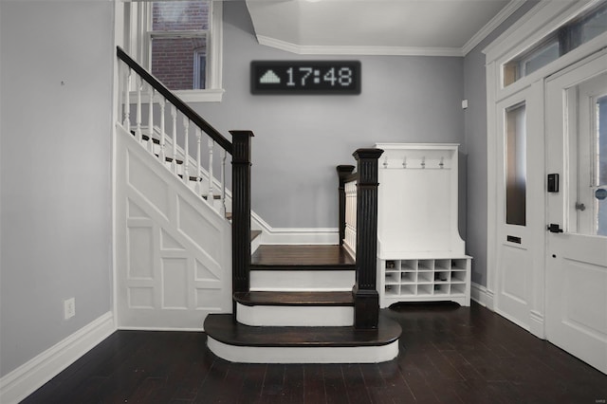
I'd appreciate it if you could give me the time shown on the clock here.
17:48
